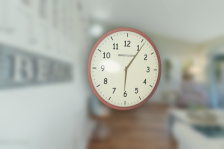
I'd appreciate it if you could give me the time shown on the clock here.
6:06
